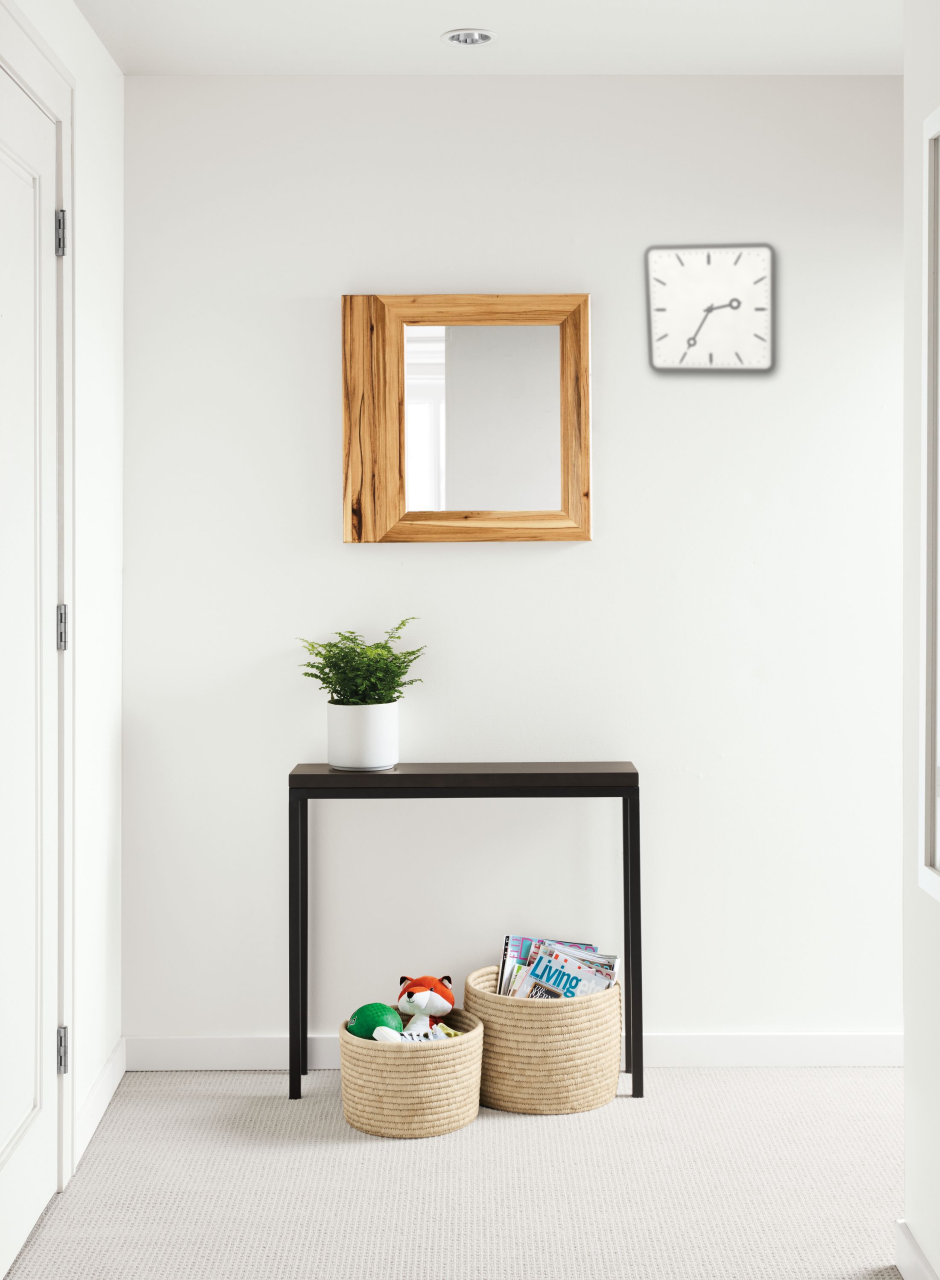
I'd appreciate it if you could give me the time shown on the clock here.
2:35
